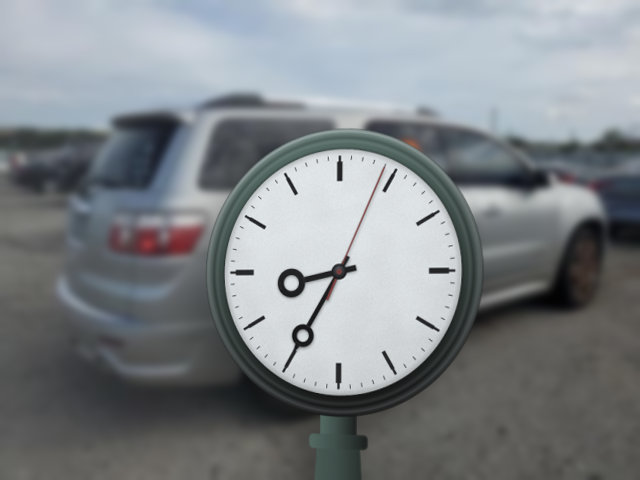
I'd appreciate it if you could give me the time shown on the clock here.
8:35:04
